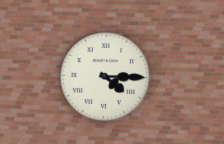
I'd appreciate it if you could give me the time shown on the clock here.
4:15
